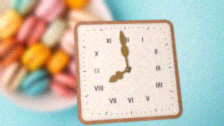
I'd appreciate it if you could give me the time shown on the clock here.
7:59
